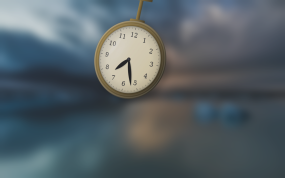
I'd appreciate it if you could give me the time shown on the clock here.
7:27
